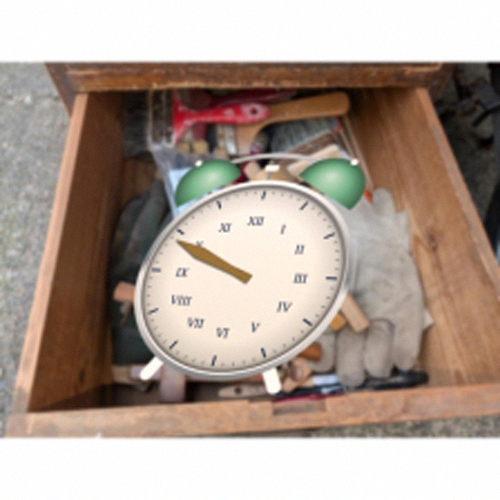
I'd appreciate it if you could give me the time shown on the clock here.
9:49
